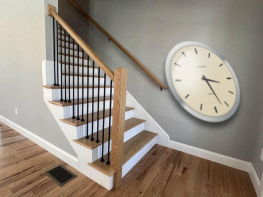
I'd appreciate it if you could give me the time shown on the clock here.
3:27
